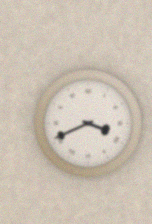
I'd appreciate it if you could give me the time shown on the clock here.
3:41
